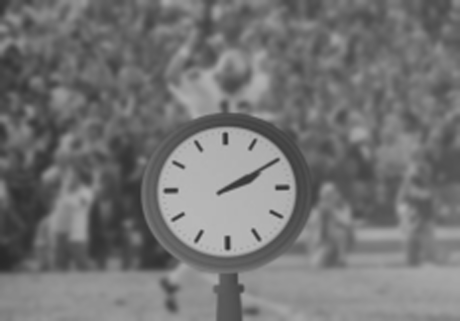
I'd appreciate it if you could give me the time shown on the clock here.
2:10
